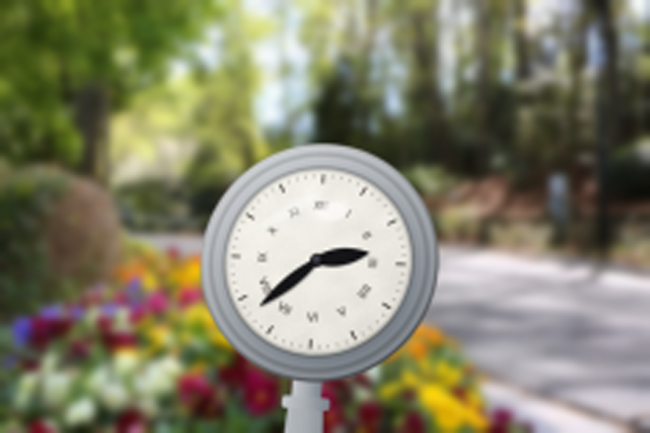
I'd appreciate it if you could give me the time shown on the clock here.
2:38
